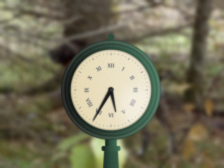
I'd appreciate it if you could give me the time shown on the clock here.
5:35
